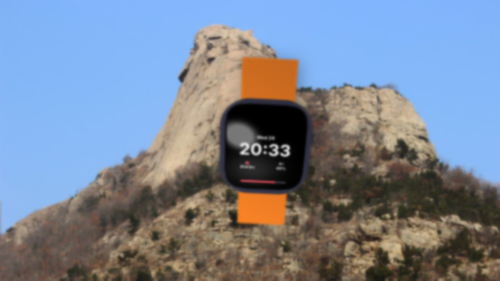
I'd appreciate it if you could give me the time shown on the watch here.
20:33
